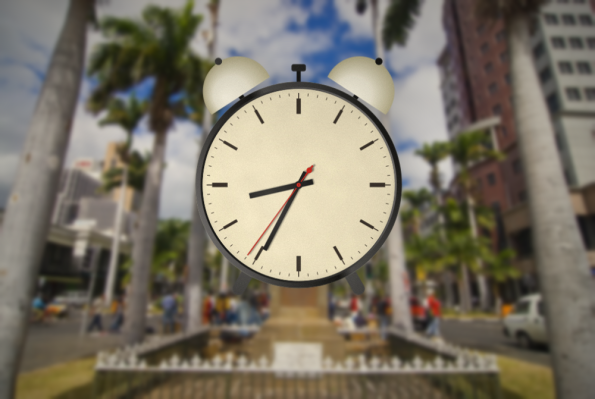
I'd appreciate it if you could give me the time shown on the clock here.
8:34:36
